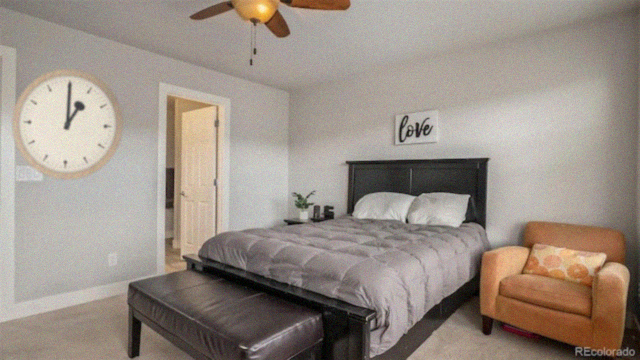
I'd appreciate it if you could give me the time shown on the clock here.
1:00
